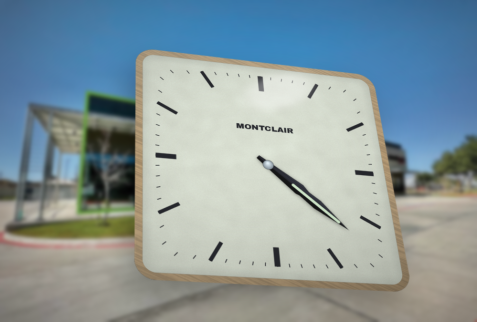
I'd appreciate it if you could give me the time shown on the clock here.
4:22
